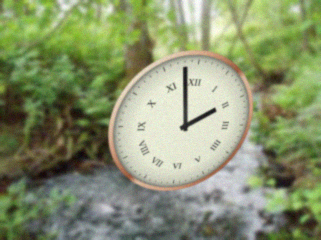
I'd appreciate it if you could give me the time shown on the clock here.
1:58
